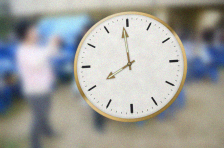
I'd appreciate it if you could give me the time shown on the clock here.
7:59
